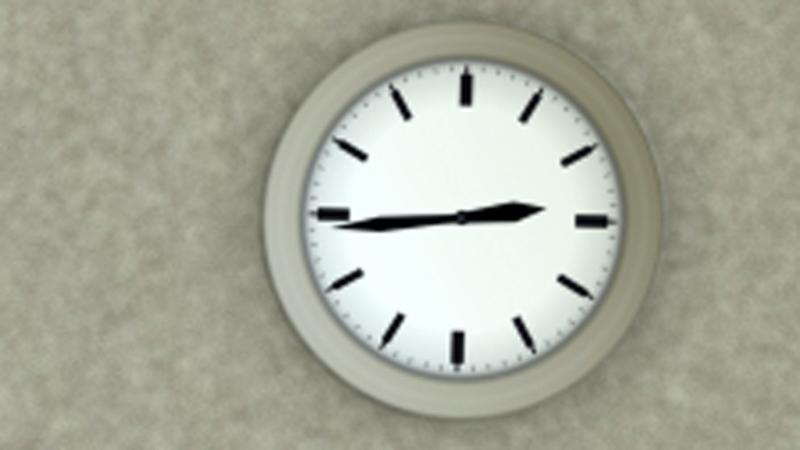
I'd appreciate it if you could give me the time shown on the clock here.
2:44
